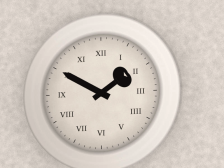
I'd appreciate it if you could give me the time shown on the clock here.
1:50
